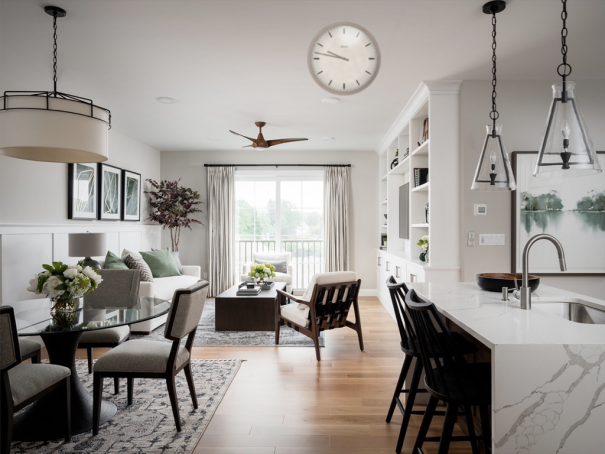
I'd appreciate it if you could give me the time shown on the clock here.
9:47
